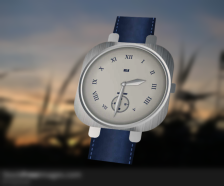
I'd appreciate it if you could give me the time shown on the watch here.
2:31
